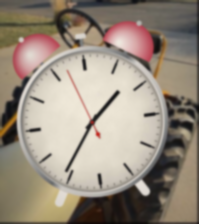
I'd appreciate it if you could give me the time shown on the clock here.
1:35:57
